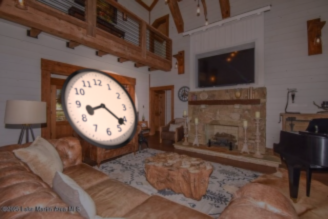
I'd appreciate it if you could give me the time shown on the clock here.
8:22
